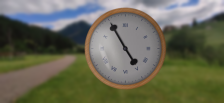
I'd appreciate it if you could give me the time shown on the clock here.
4:55
